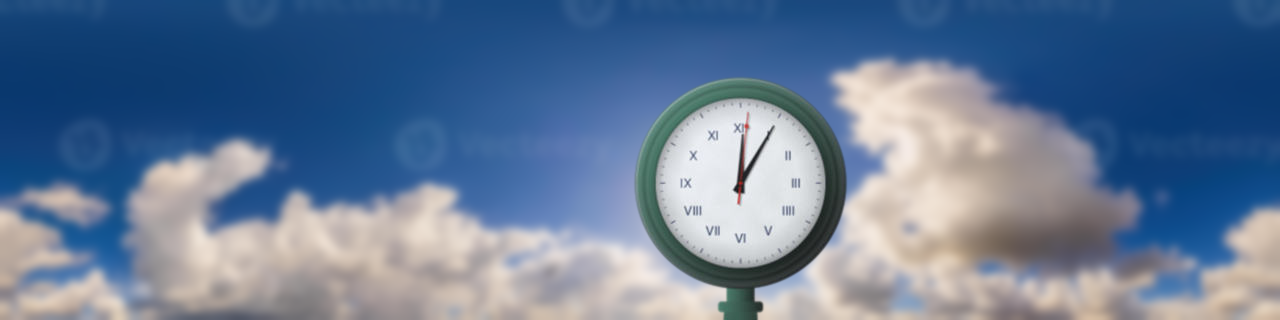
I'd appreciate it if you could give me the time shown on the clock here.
12:05:01
